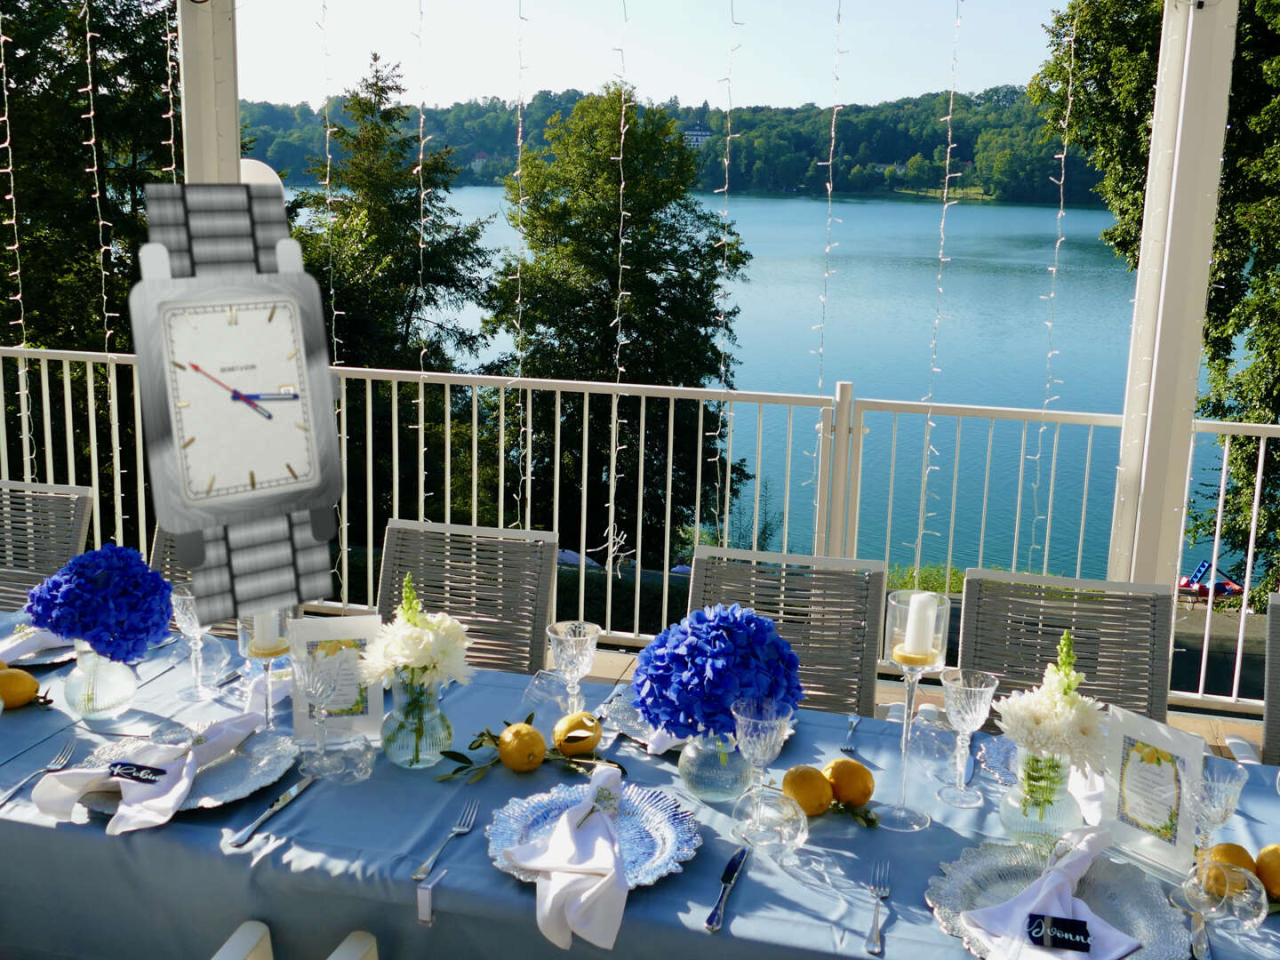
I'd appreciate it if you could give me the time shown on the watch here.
4:15:51
